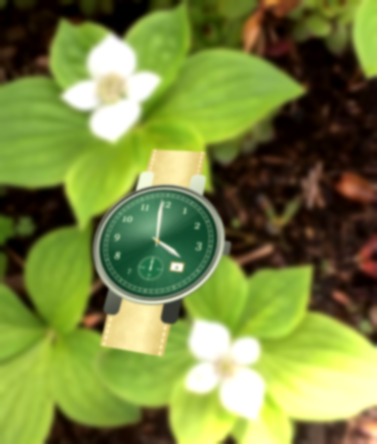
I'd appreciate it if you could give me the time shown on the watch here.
3:59
